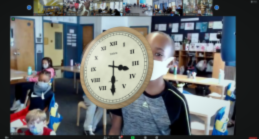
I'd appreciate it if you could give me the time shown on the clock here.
3:30
